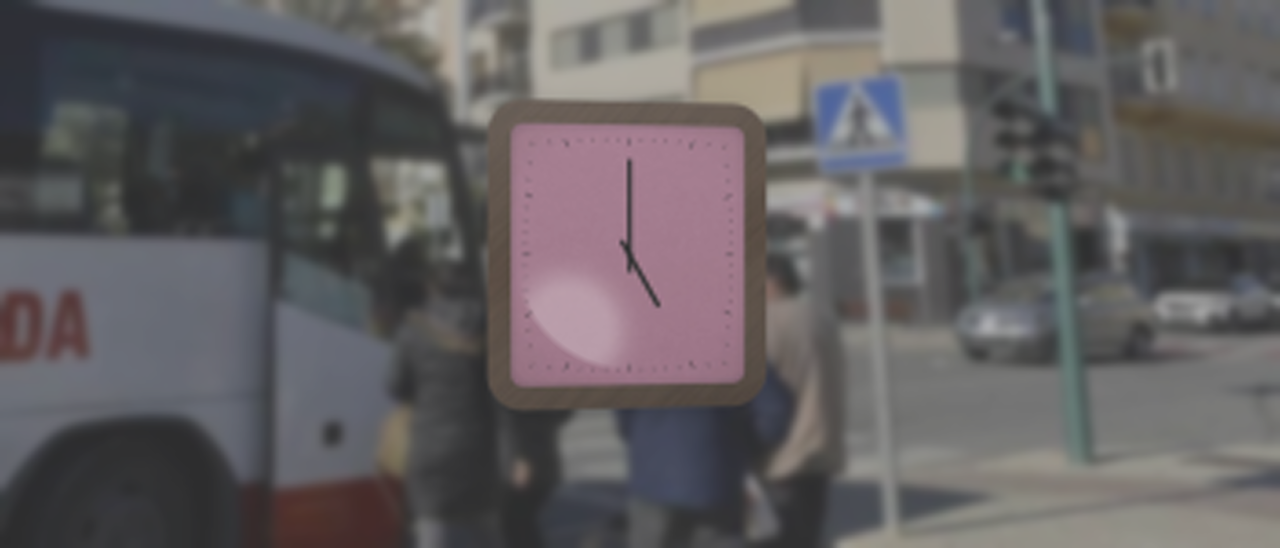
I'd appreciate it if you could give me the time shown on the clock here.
5:00
